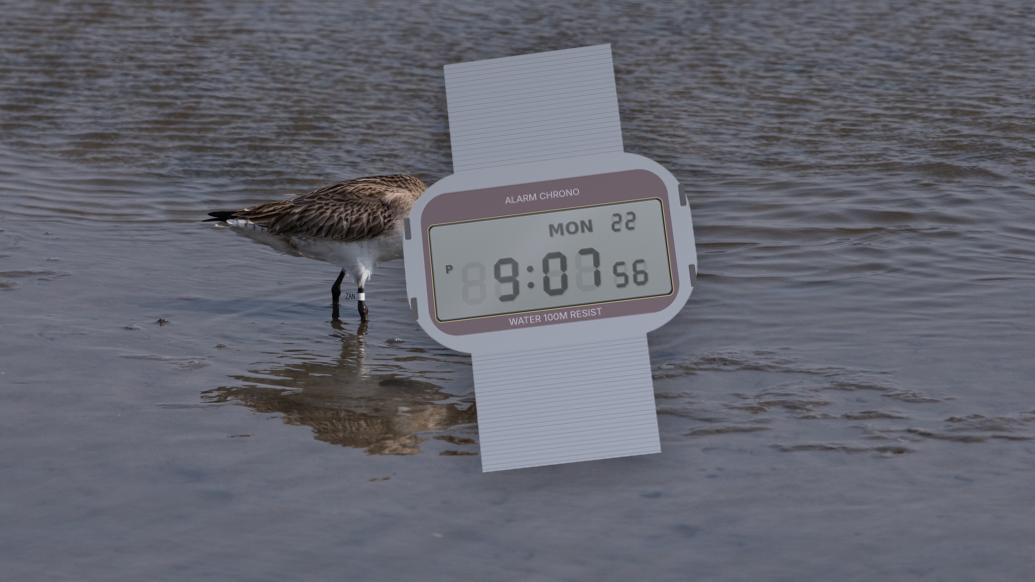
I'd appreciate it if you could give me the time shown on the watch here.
9:07:56
